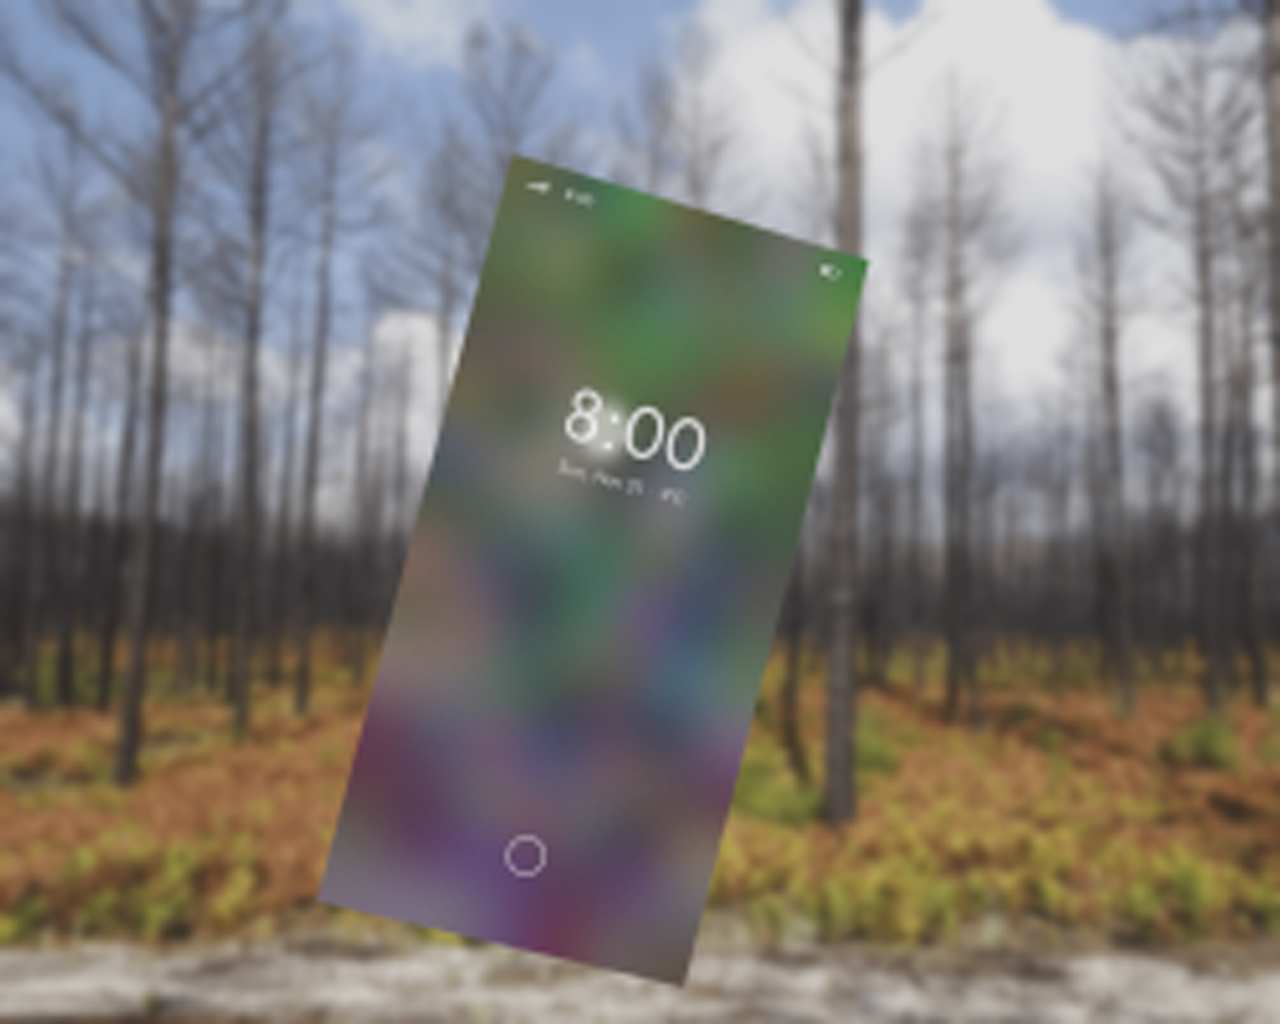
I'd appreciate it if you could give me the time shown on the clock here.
8:00
